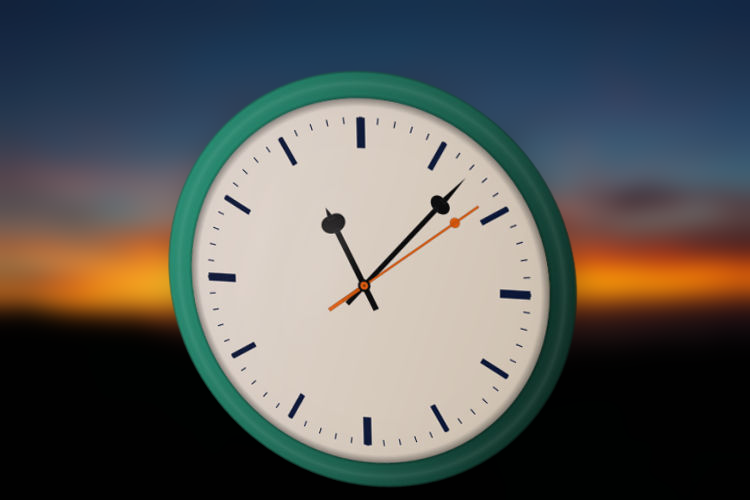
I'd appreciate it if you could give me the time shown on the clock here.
11:07:09
